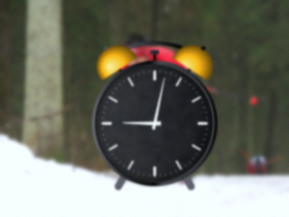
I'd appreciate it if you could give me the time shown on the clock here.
9:02
